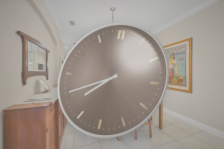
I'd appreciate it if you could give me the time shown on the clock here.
7:41
